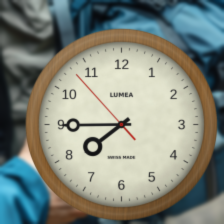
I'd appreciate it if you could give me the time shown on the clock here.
7:44:53
